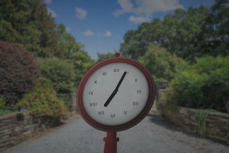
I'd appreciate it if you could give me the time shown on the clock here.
7:04
